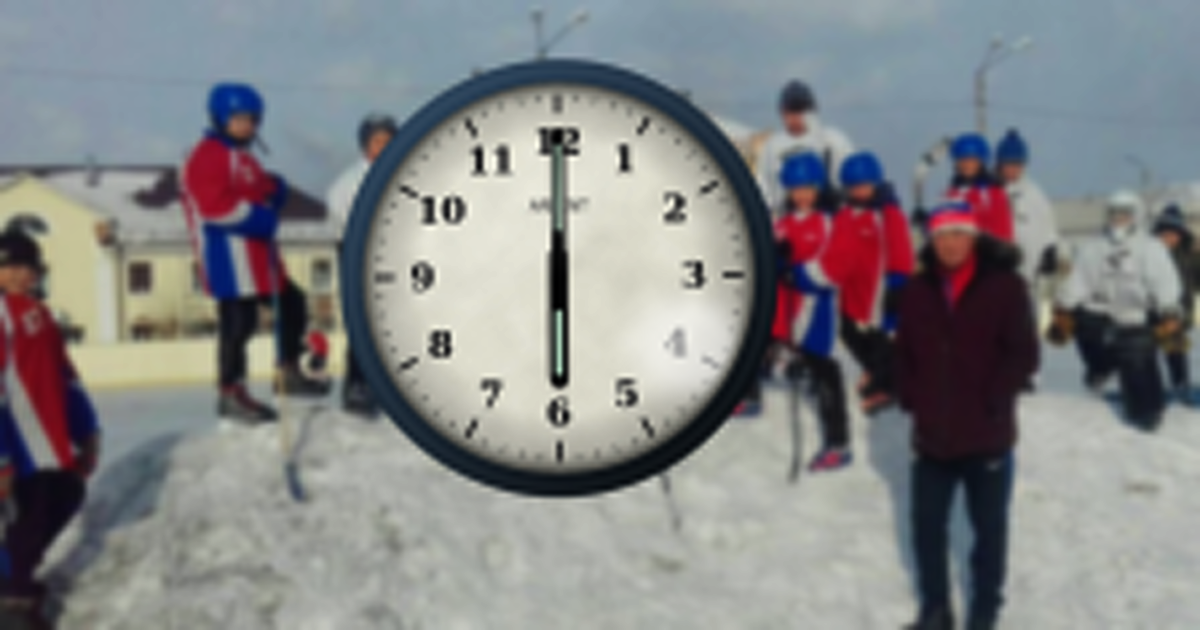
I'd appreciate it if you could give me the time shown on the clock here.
6:00
